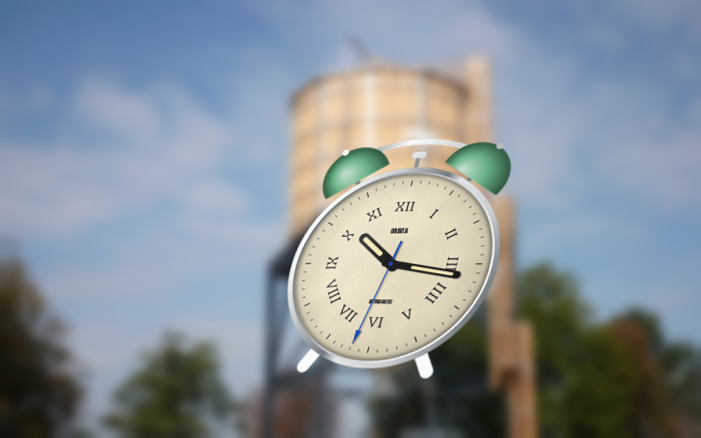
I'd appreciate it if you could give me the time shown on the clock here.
10:16:32
